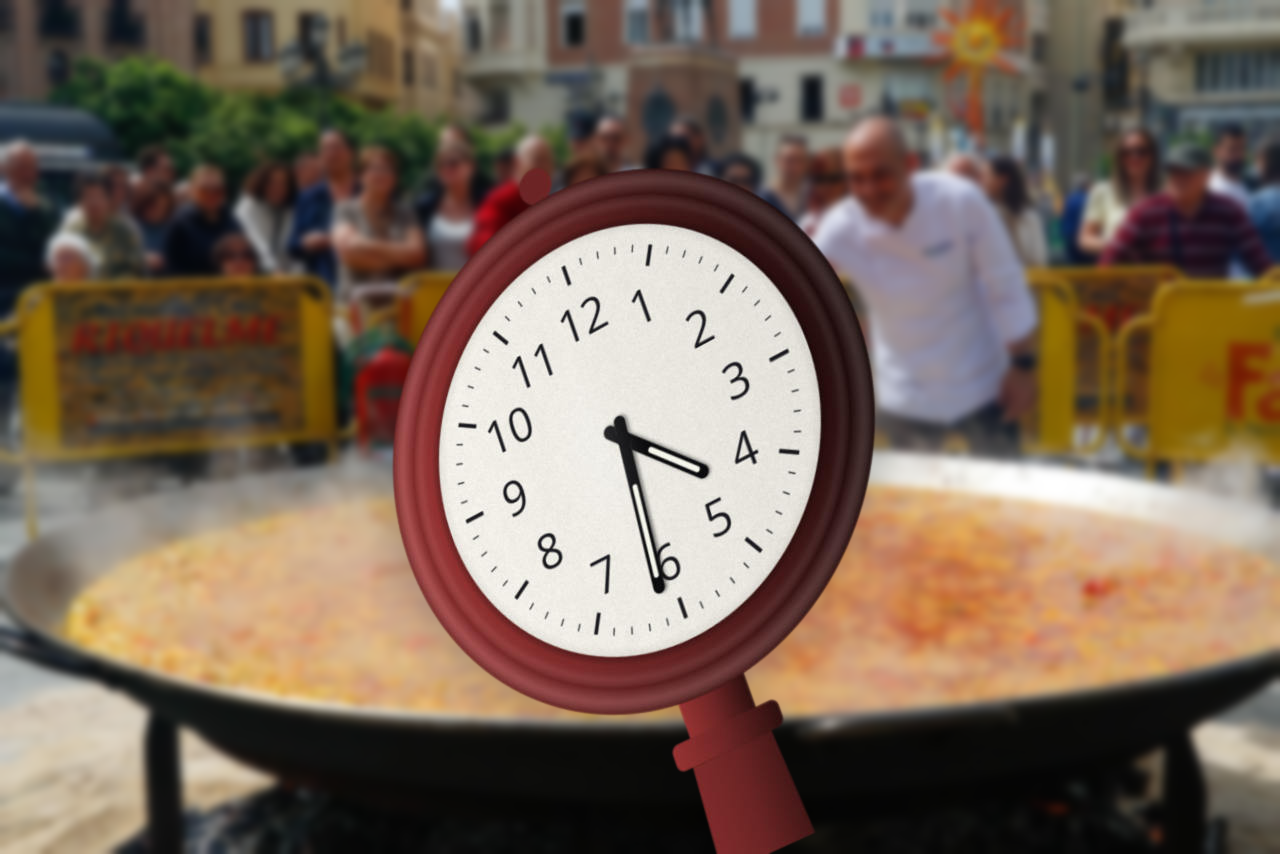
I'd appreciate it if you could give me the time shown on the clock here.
4:31
